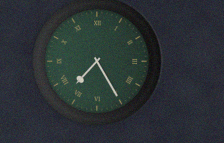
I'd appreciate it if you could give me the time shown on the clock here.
7:25
